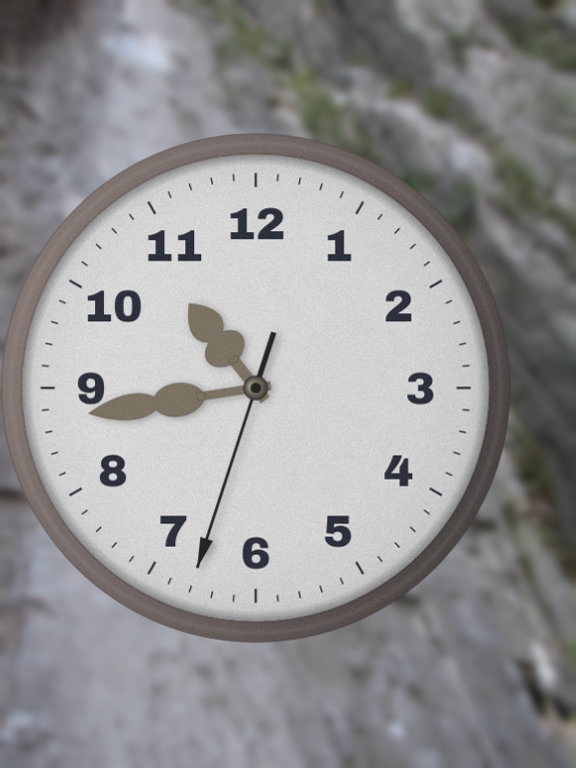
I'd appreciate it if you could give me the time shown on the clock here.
10:43:33
